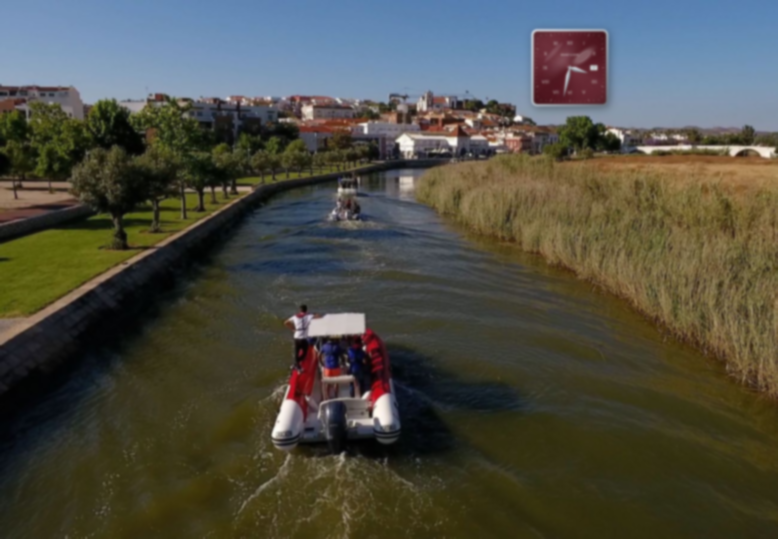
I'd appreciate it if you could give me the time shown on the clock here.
3:32
